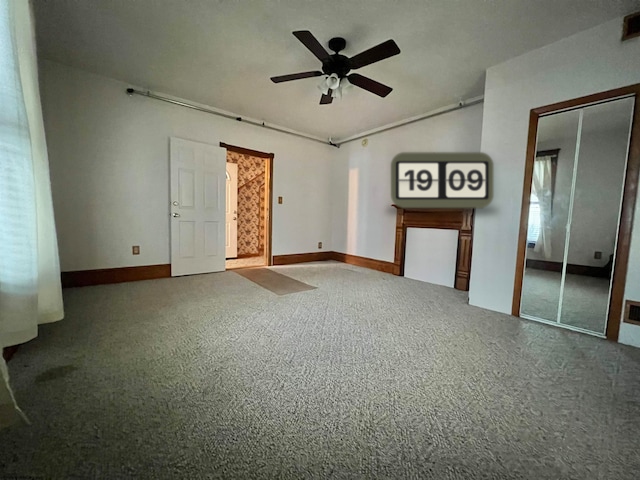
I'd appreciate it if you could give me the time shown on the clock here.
19:09
